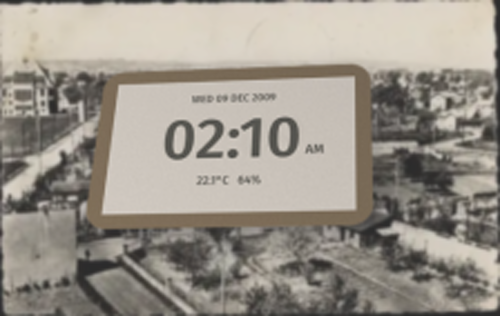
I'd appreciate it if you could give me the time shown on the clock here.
2:10
